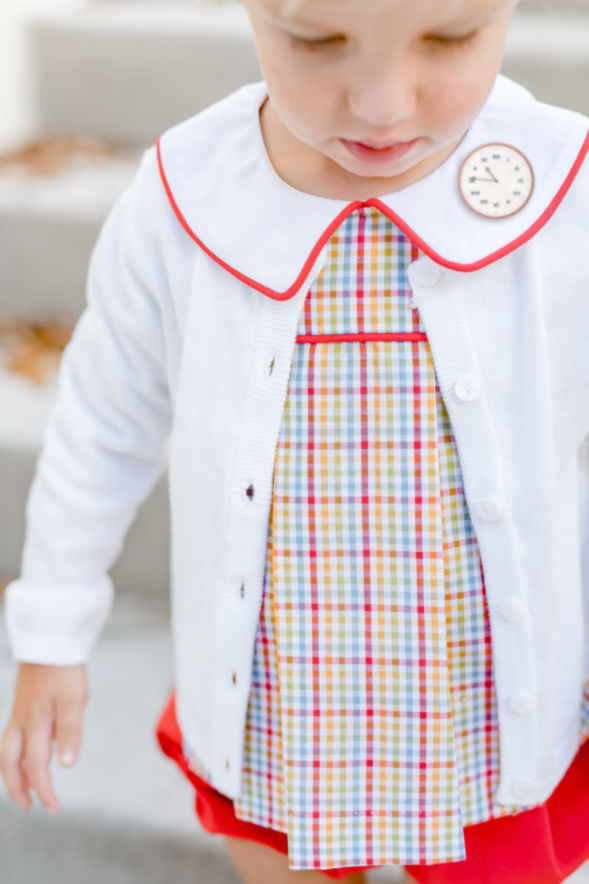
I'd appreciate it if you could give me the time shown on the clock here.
10:46
